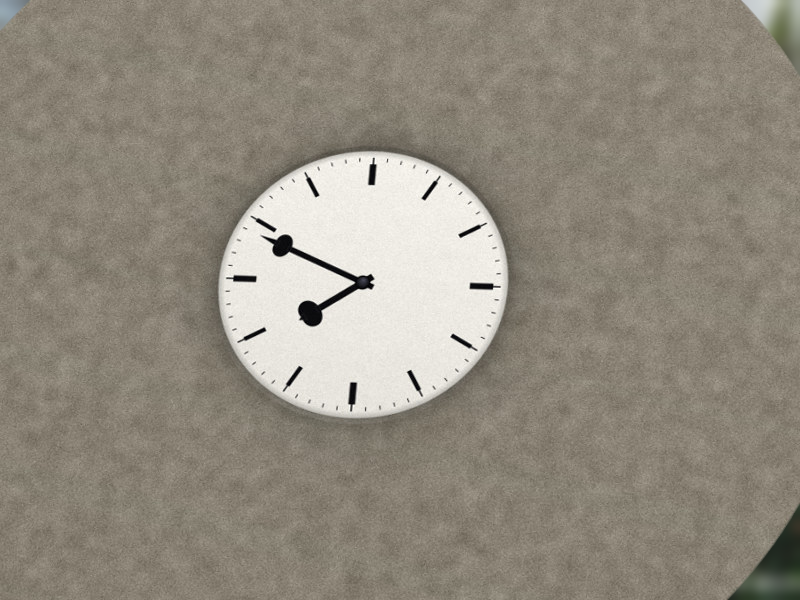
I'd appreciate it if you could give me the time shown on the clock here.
7:49
